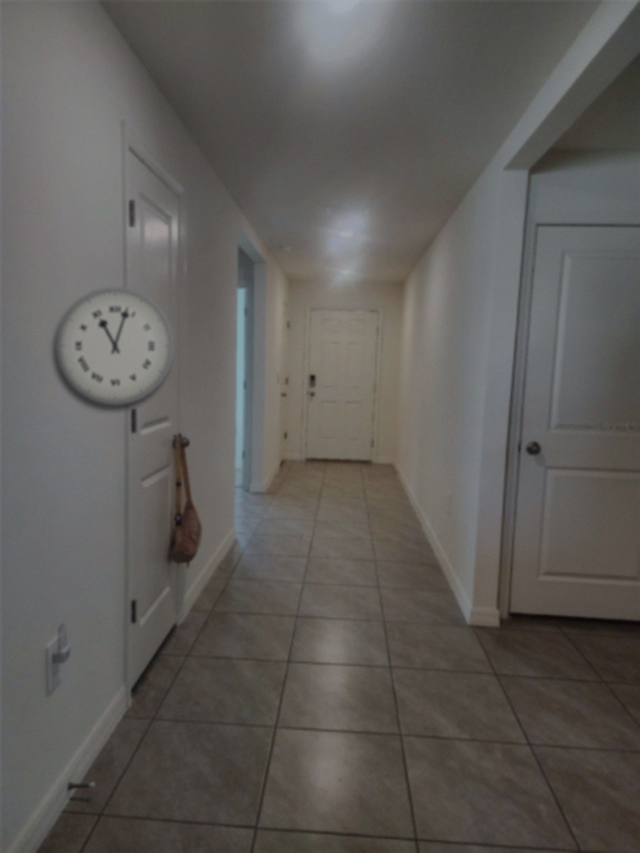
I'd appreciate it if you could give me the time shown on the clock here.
11:03
